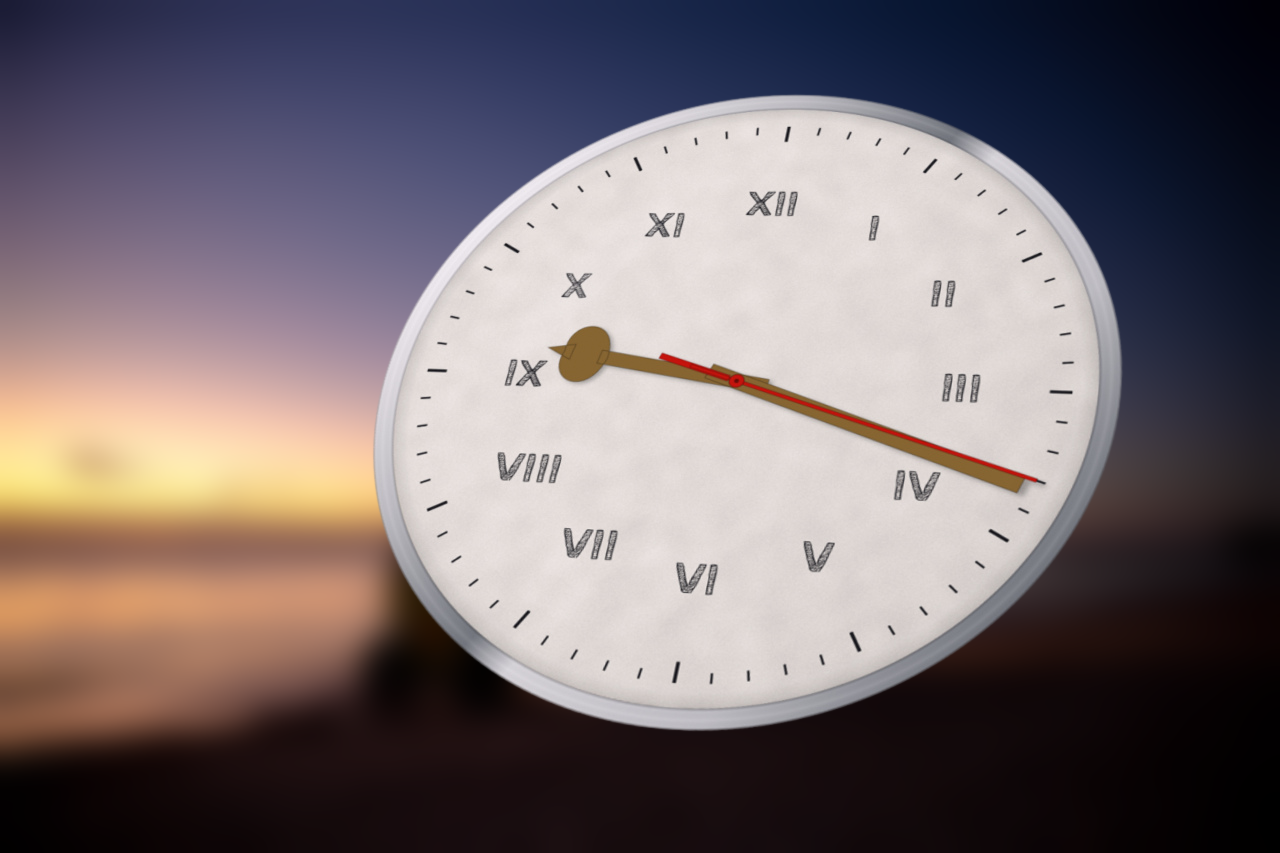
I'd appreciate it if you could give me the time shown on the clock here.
9:18:18
